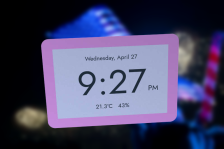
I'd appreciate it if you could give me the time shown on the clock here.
9:27
